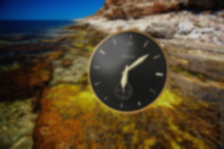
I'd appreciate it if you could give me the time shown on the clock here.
6:08
